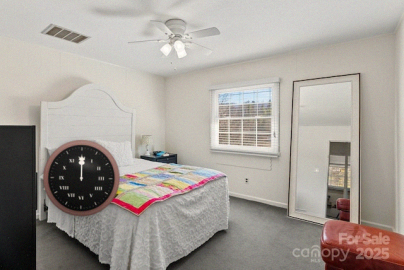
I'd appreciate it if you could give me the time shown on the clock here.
12:00
